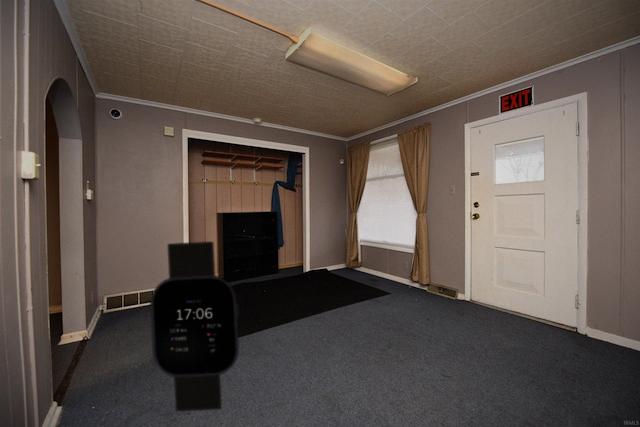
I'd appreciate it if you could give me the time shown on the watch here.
17:06
